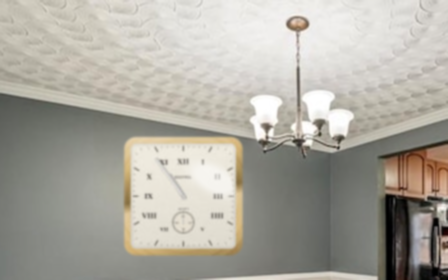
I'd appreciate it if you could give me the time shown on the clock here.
10:54
